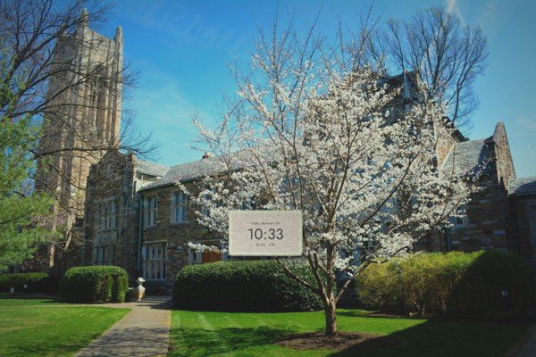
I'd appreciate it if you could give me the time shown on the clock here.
10:33
